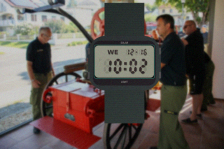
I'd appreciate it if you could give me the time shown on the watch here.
10:02
